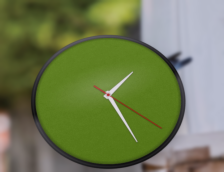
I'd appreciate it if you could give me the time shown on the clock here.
1:25:21
